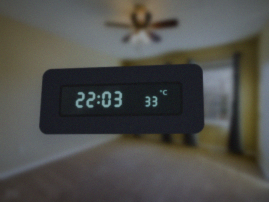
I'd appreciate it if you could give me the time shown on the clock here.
22:03
